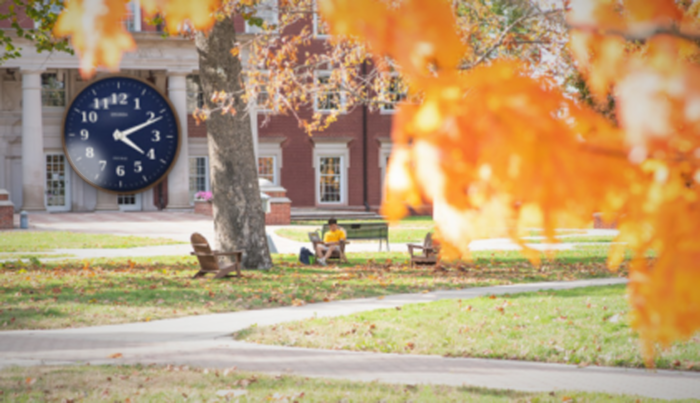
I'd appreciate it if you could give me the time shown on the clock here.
4:11
